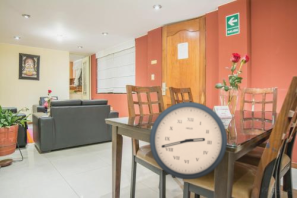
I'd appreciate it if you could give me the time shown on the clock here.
2:42
